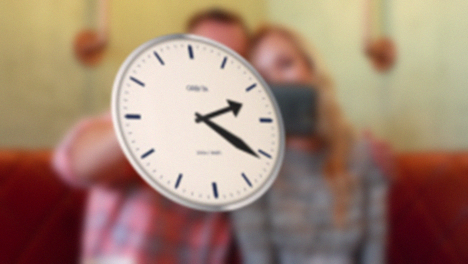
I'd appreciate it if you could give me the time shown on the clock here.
2:21
